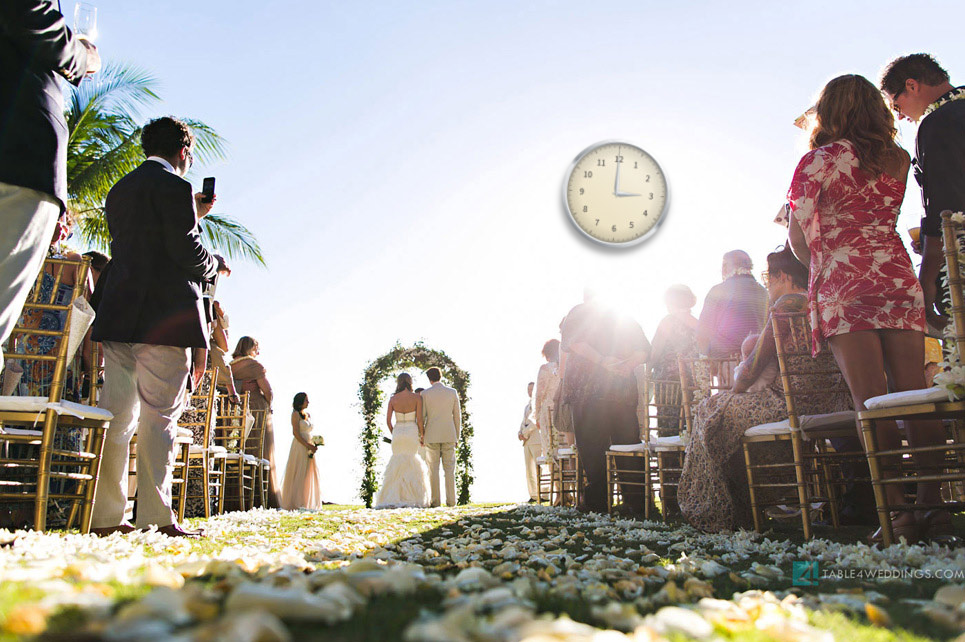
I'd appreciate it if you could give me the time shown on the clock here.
3:00
